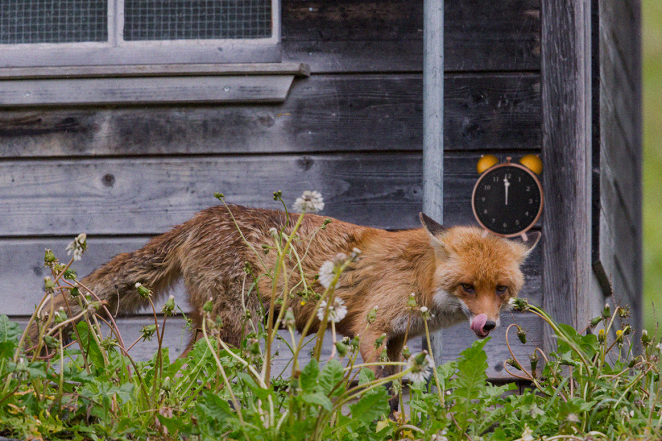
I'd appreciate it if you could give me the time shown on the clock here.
11:59
